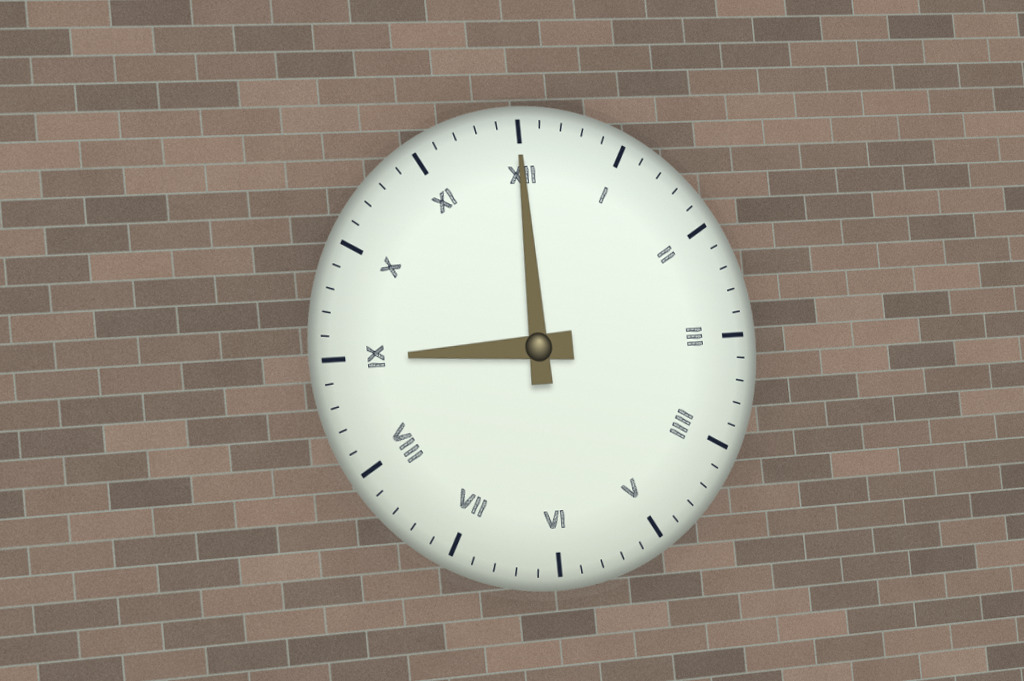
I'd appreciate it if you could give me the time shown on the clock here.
9:00
